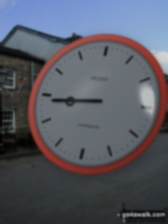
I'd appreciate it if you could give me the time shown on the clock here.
8:44
